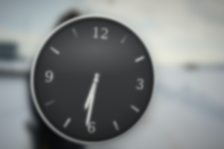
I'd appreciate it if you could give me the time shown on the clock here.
6:31
